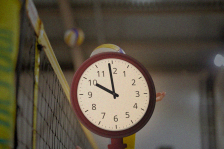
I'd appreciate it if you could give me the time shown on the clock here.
9:59
